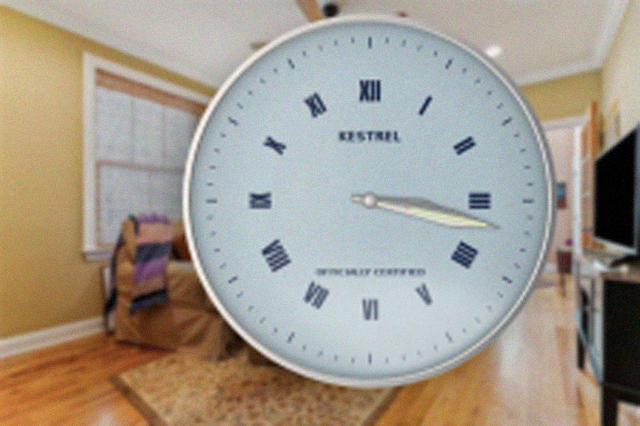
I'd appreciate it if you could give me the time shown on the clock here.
3:17
